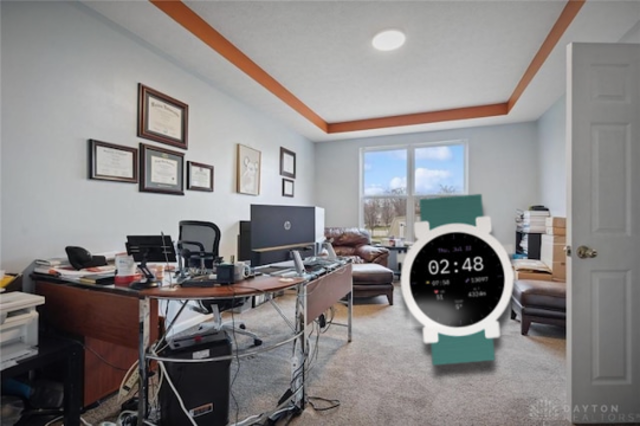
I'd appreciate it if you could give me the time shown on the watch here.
2:48
